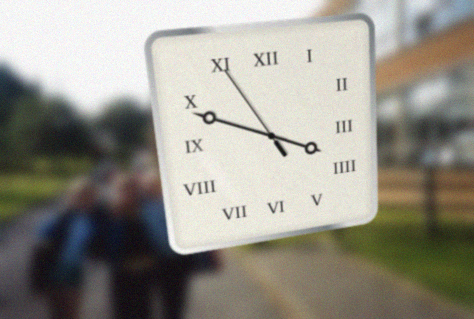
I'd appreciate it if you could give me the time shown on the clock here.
3:48:55
